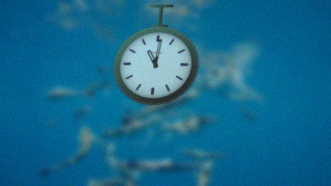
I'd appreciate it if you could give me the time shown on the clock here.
11:01
